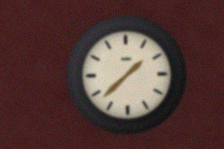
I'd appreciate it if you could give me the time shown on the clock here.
1:38
